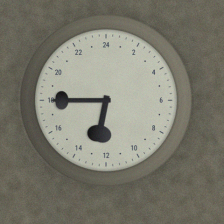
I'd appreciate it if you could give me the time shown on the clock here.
12:45
